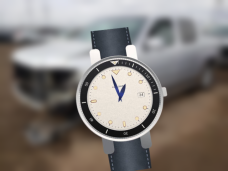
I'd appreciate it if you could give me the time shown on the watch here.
12:58
